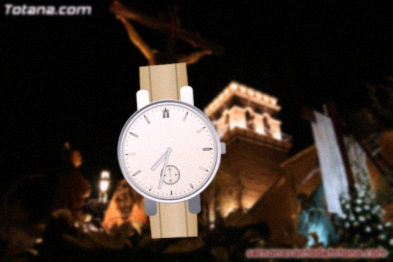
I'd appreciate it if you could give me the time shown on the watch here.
7:33
